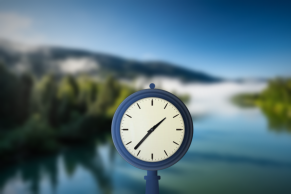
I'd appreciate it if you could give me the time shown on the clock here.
1:37
